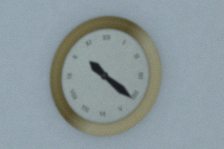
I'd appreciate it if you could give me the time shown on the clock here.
10:21
